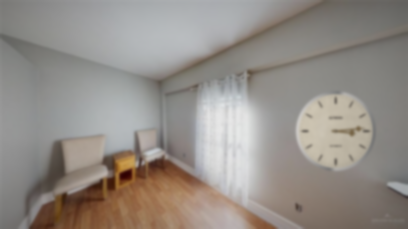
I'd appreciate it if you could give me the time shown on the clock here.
3:14
